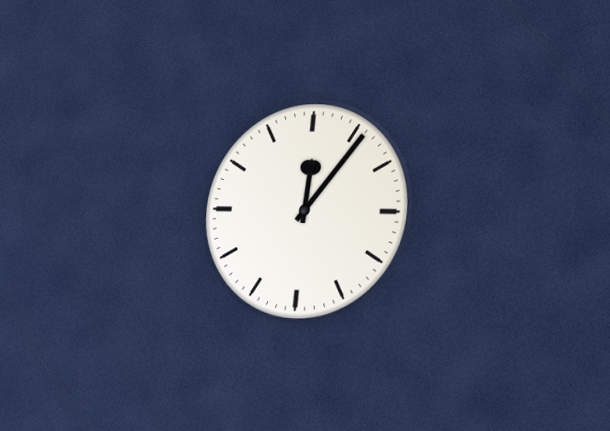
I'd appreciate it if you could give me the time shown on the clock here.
12:06
